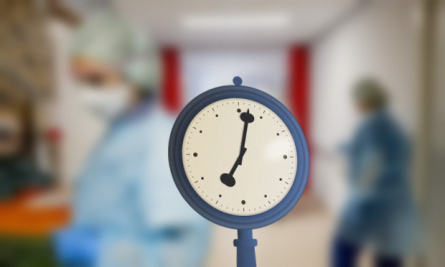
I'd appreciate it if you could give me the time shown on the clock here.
7:02
